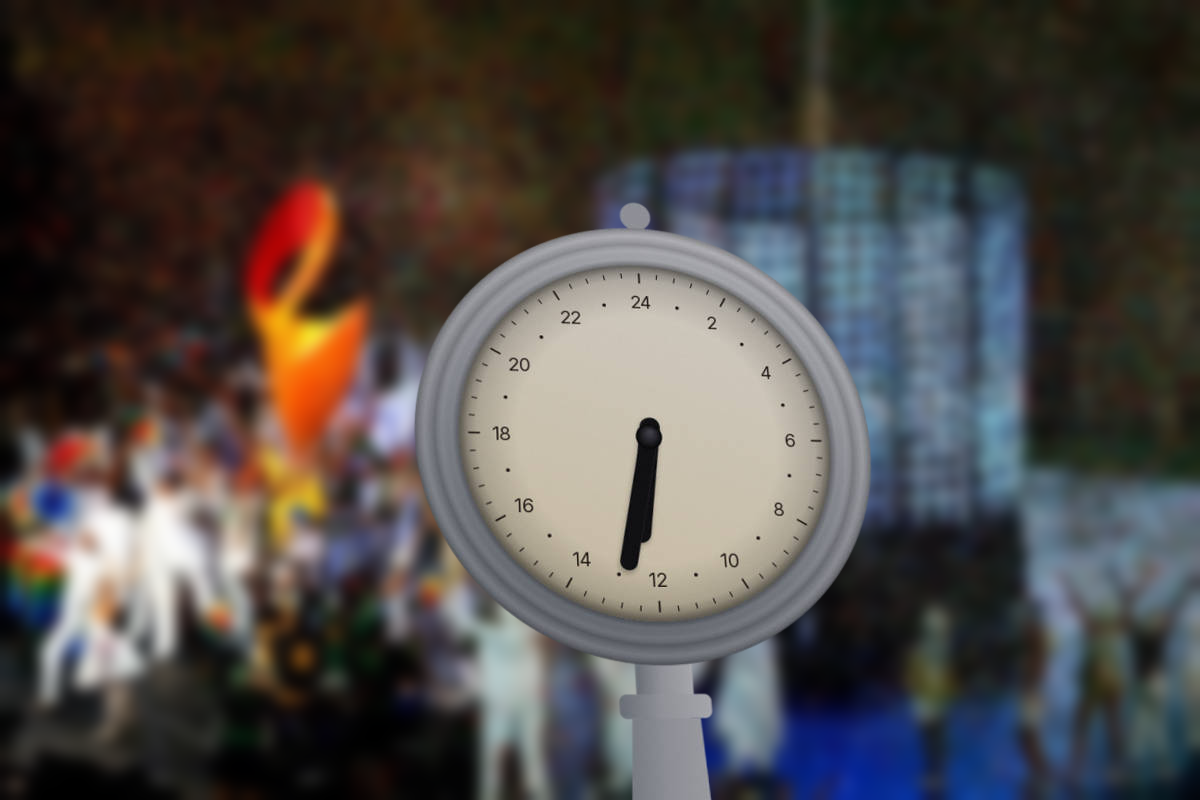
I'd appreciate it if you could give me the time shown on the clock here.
12:32
